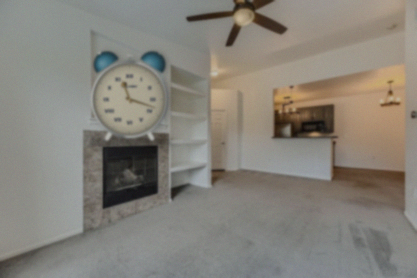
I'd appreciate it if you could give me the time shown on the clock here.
11:18
